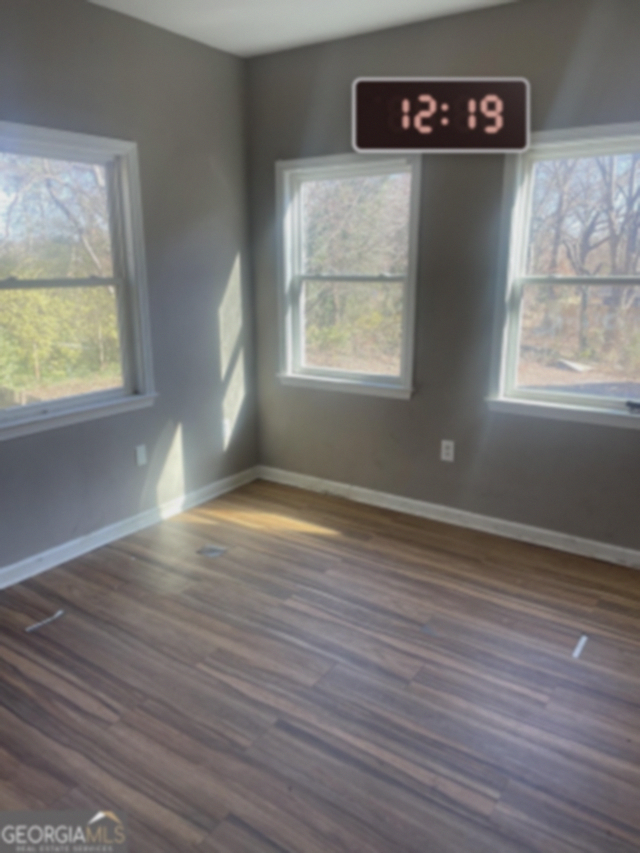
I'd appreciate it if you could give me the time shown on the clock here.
12:19
